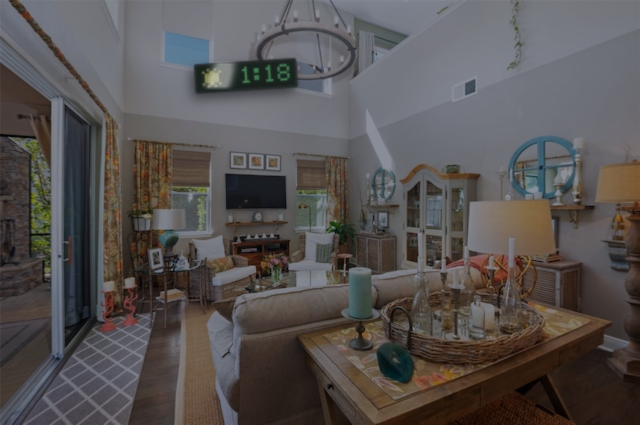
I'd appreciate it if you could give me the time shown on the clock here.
1:18
